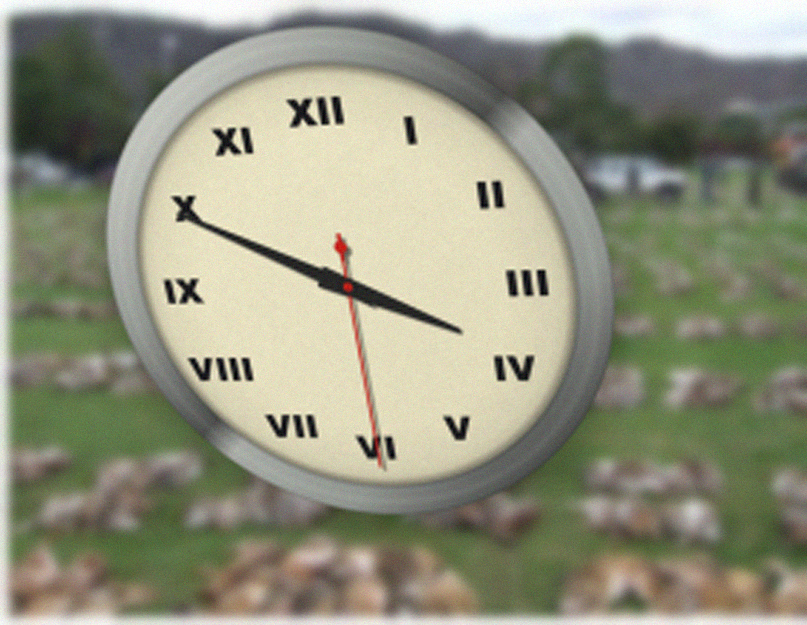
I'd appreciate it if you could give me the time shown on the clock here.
3:49:30
